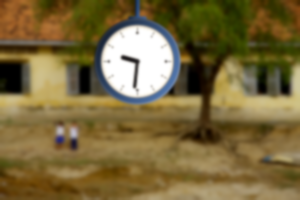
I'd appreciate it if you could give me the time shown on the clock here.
9:31
